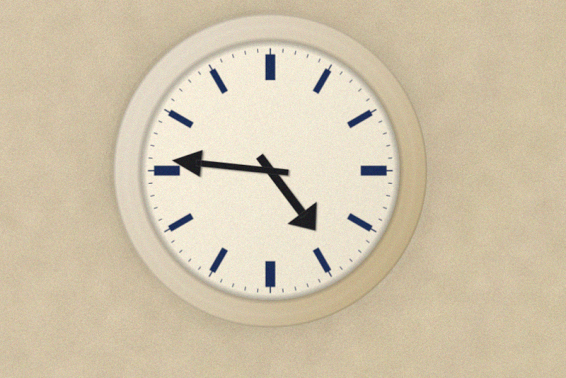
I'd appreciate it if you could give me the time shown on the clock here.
4:46
